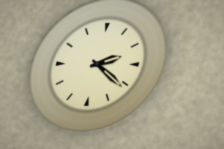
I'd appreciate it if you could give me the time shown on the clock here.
2:21
